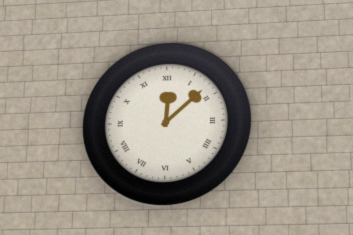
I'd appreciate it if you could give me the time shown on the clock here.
12:08
